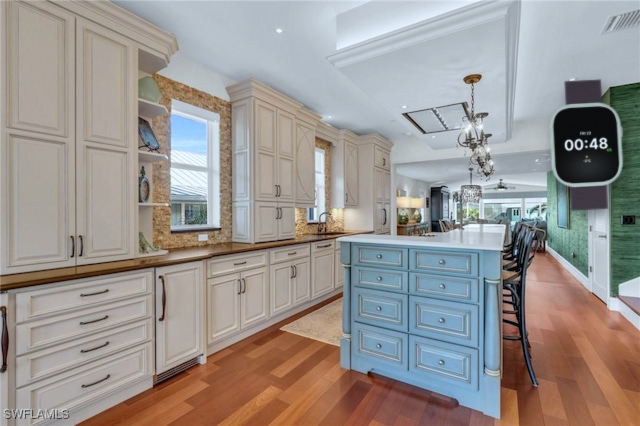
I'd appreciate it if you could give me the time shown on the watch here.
0:48
